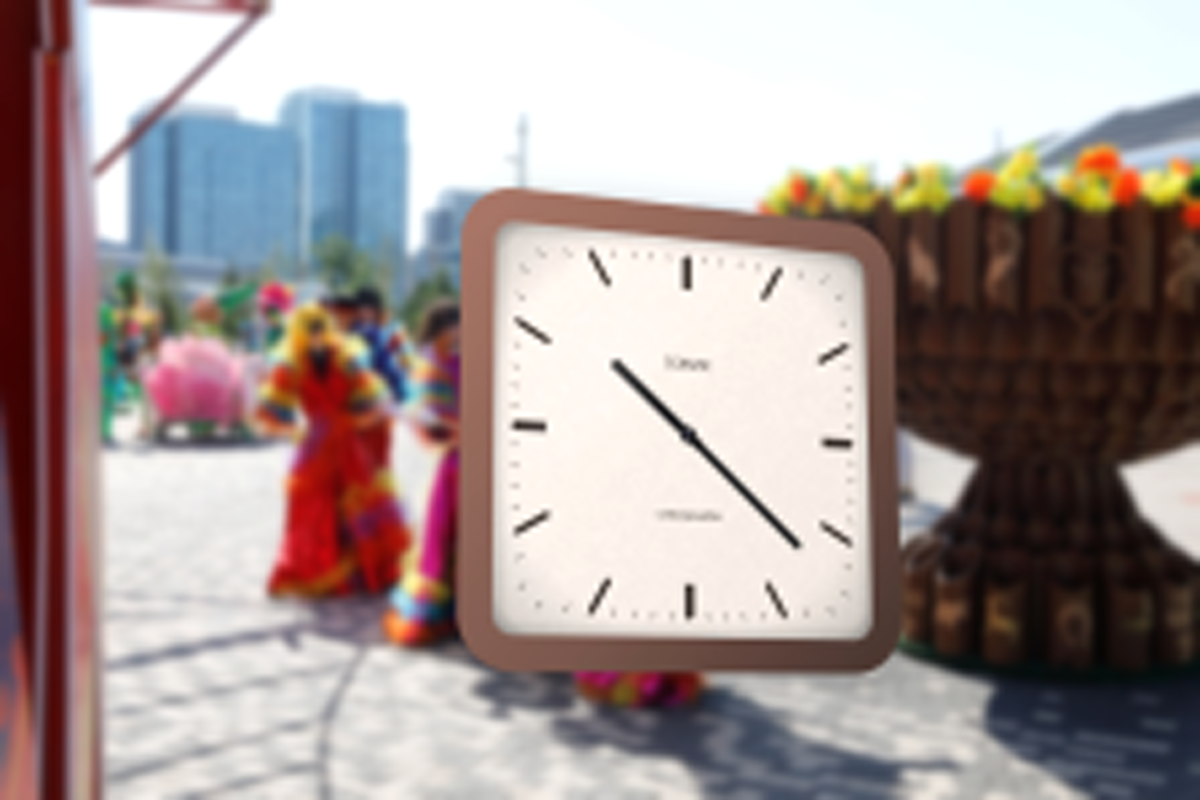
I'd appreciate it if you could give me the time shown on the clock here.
10:22
